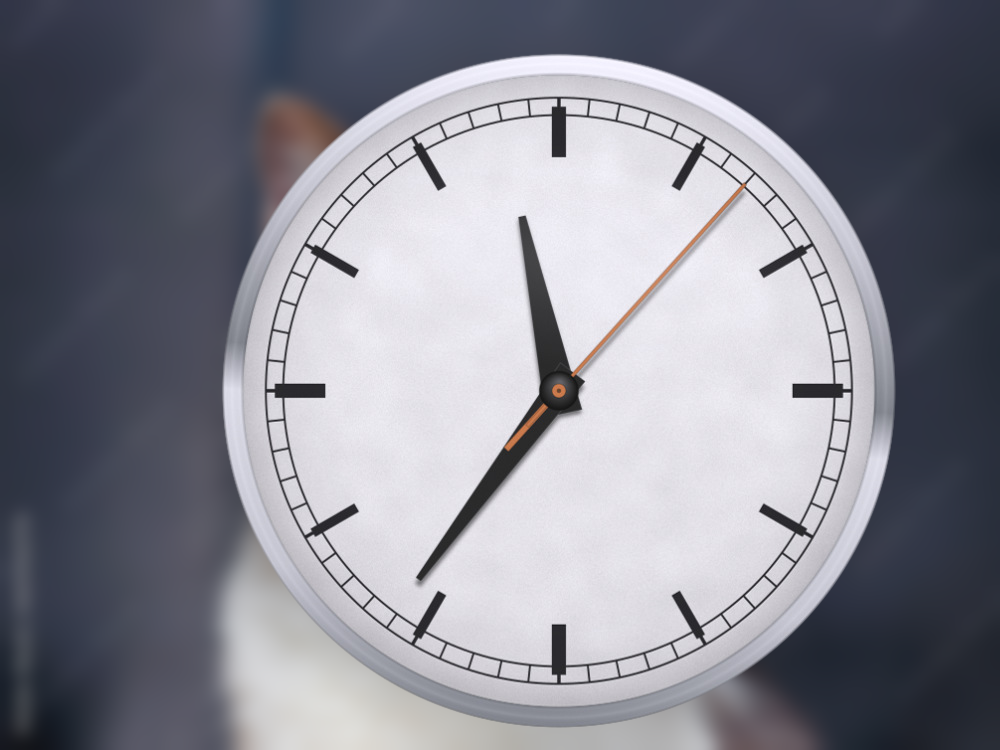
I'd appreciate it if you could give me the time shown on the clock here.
11:36:07
